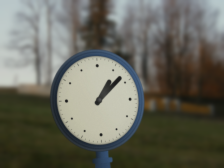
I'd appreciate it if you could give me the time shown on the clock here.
1:08
